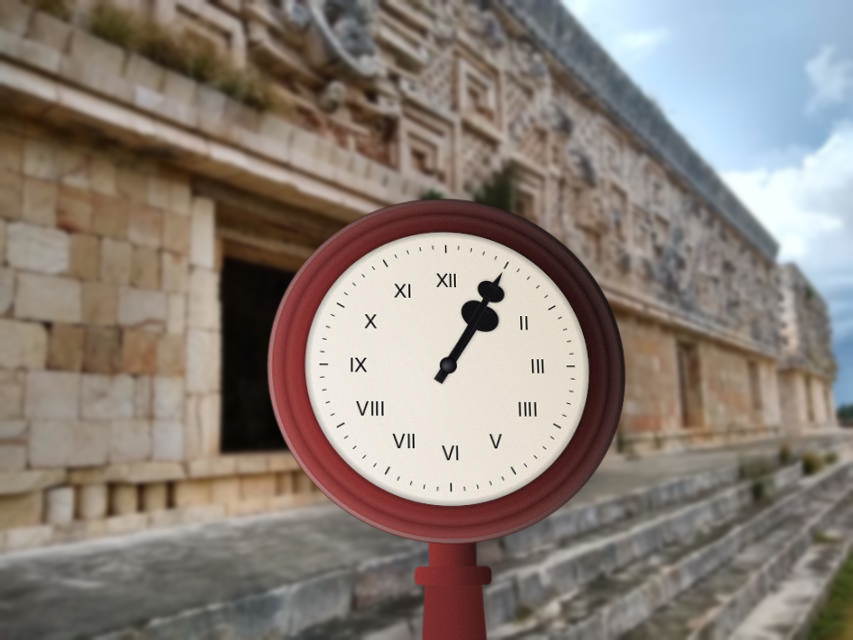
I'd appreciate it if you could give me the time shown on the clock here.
1:05
